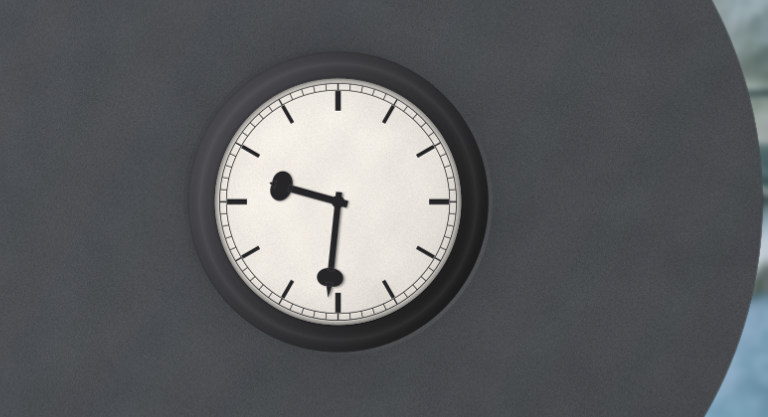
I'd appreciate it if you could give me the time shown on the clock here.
9:31
